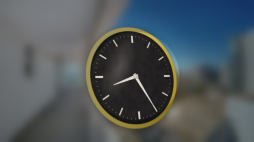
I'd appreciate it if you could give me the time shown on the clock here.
8:25
